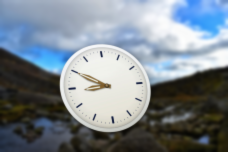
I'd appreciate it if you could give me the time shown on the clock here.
8:50
